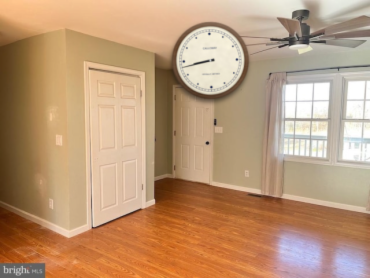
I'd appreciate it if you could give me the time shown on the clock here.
8:43
